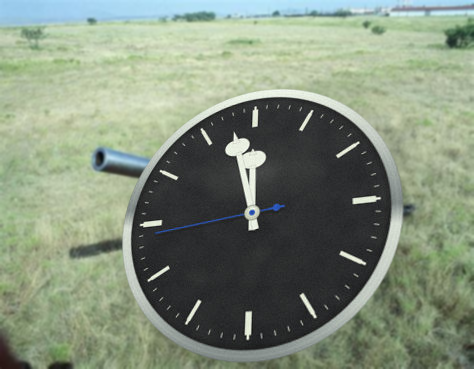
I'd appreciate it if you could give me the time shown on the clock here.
11:57:44
